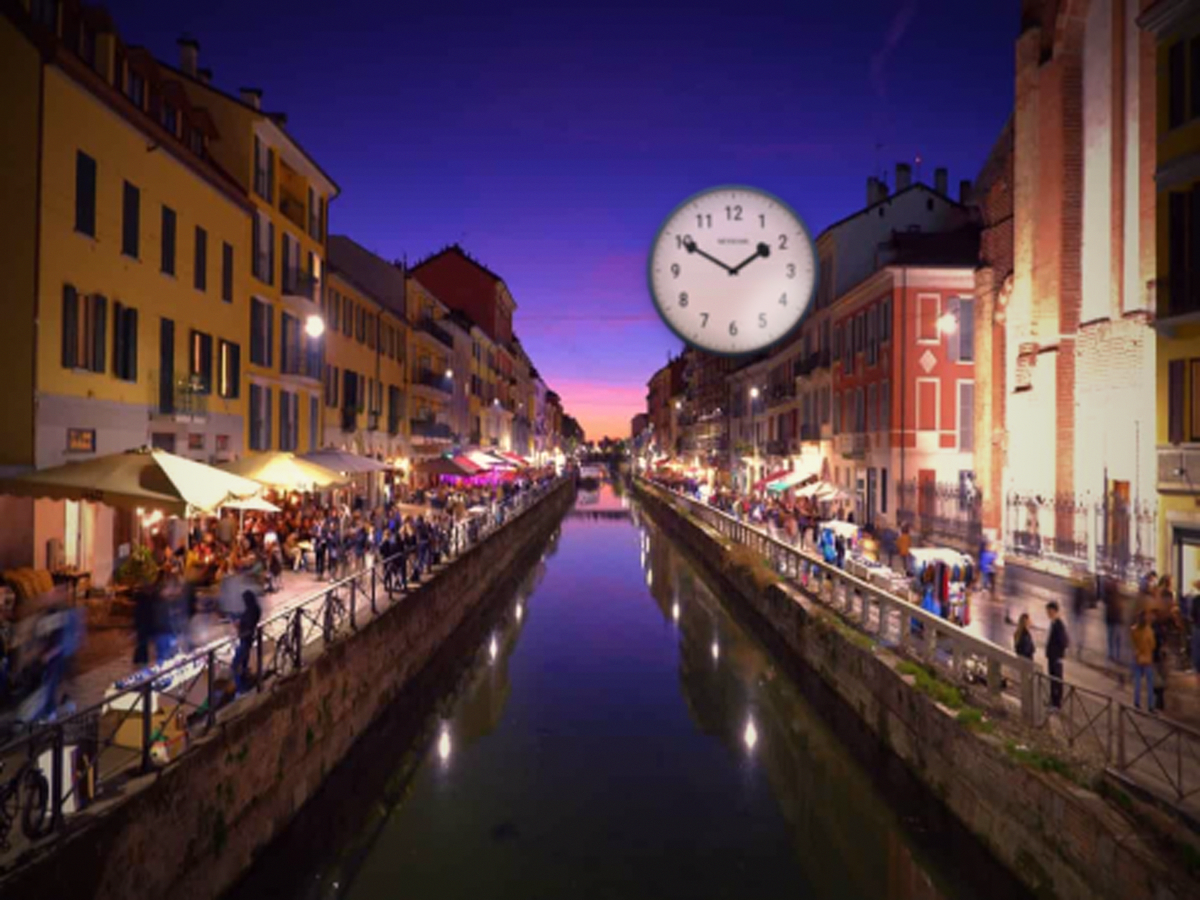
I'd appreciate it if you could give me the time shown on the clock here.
1:50
